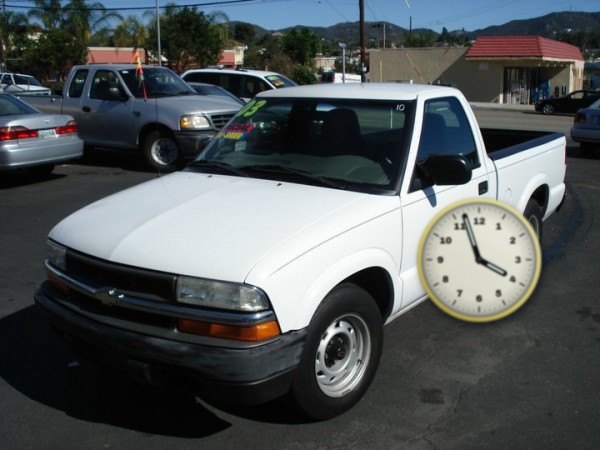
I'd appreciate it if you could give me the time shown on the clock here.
3:57
